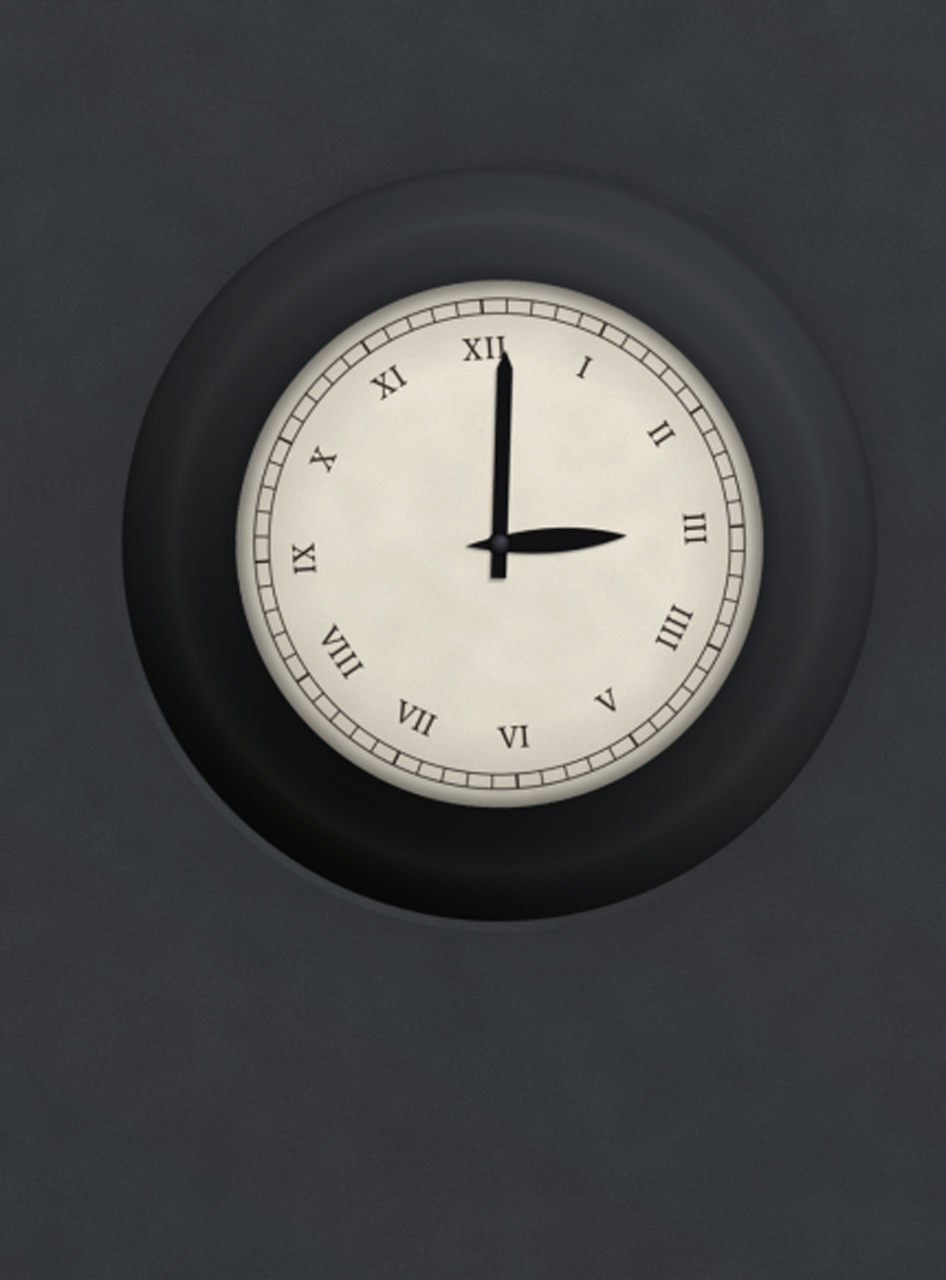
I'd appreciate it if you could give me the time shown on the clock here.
3:01
